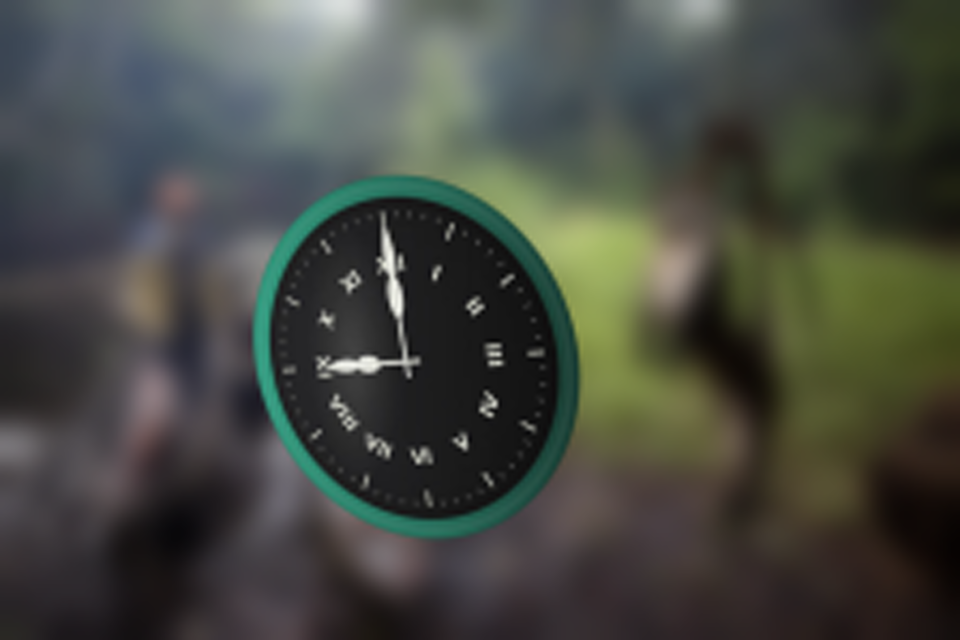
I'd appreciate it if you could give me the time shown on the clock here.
9:00
